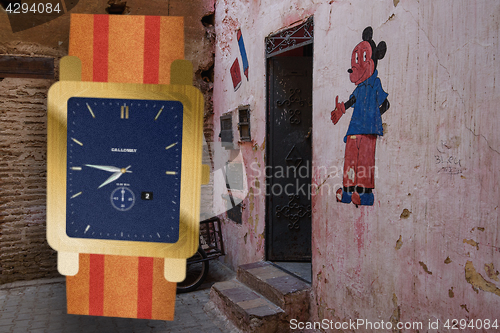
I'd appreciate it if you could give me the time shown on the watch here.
7:46
